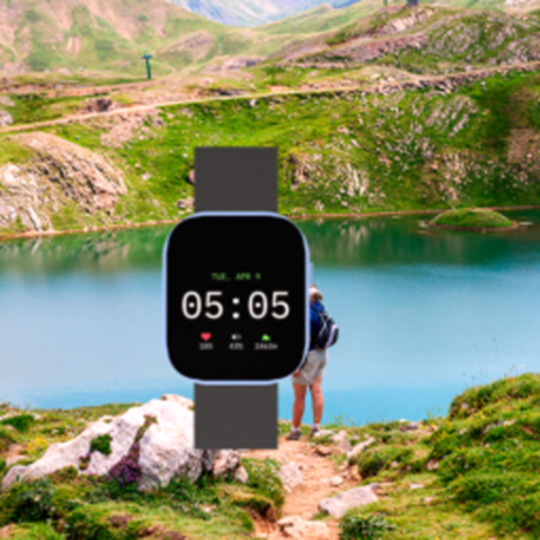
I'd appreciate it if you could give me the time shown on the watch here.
5:05
